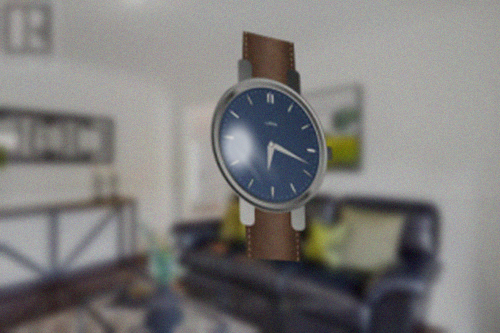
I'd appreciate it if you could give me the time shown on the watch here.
6:18
